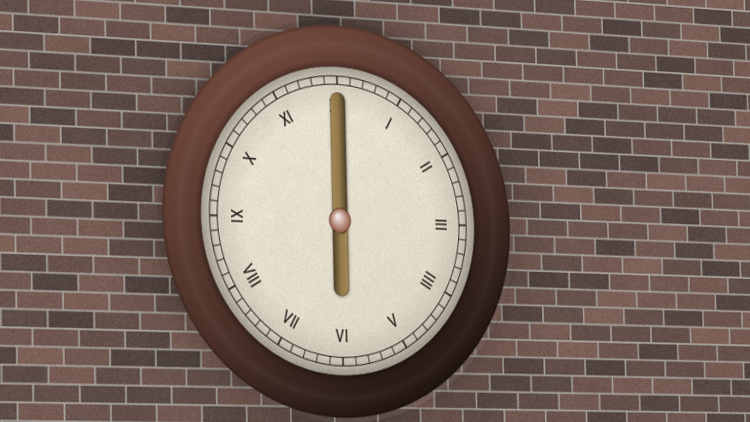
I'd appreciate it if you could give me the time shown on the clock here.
6:00
